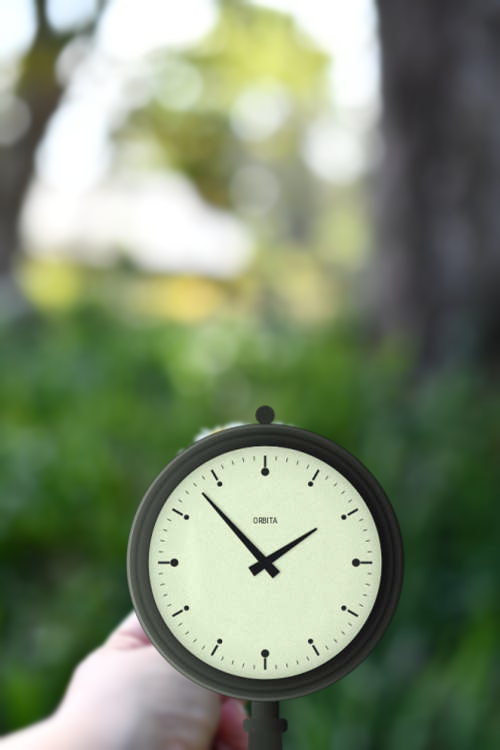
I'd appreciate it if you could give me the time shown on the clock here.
1:53
